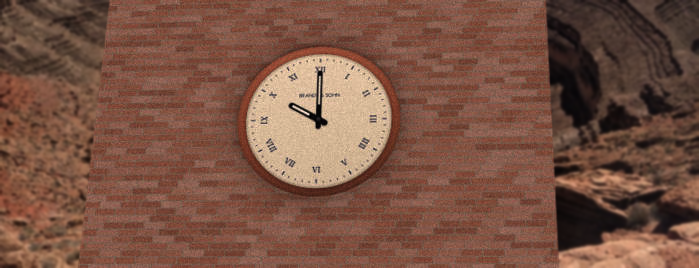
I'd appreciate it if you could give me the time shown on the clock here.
10:00
